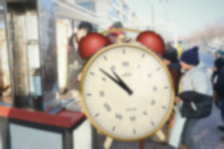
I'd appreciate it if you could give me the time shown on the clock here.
10:52
